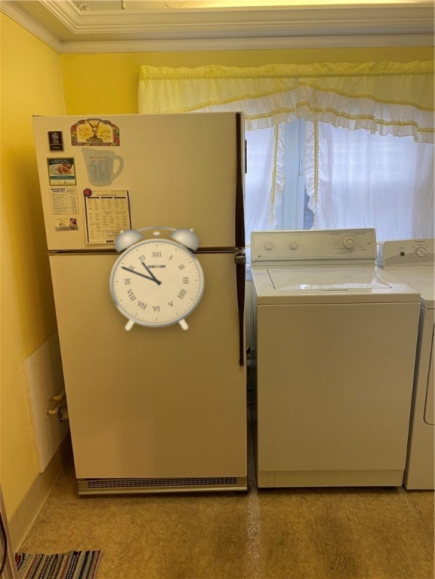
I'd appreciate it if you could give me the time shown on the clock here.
10:49
